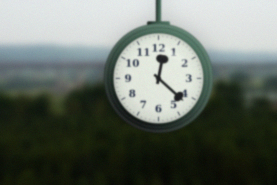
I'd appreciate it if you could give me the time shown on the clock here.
12:22
